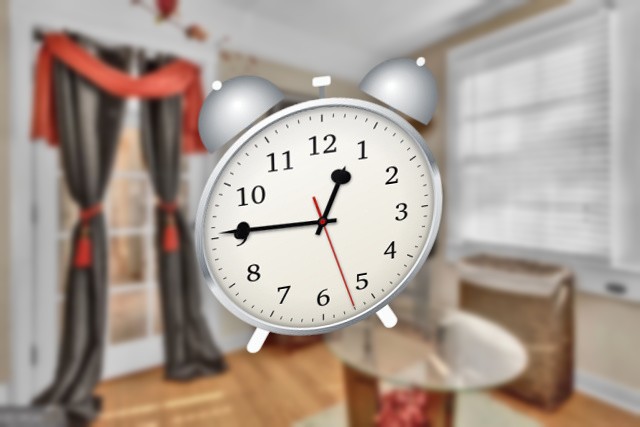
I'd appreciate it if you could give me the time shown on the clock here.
12:45:27
